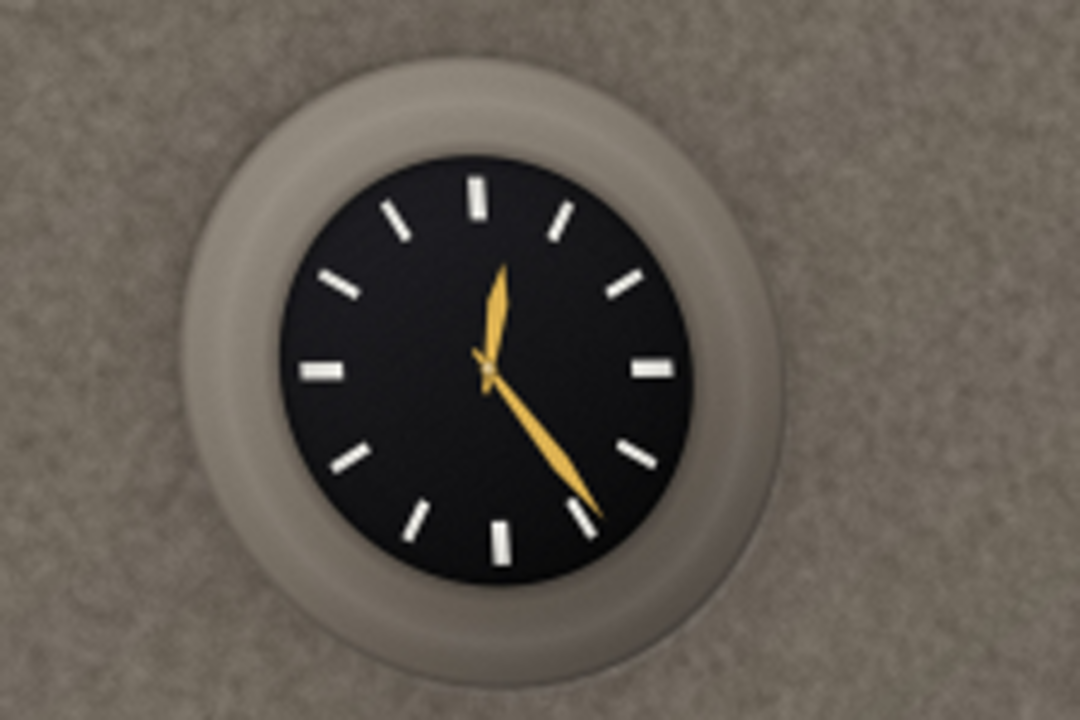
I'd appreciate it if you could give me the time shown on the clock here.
12:24
